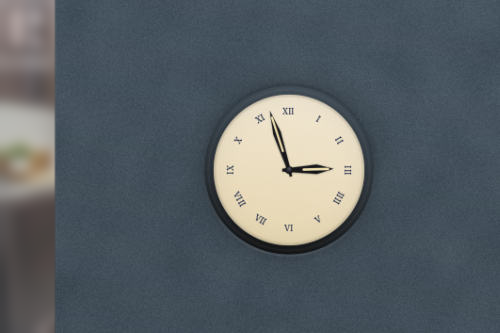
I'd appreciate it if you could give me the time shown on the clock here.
2:57
